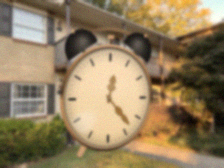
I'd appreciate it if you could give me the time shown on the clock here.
12:23
